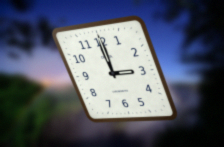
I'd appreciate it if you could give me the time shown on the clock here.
3:00
